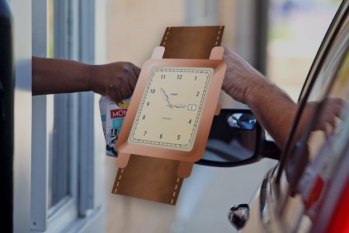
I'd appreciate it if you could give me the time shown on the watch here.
2:53
